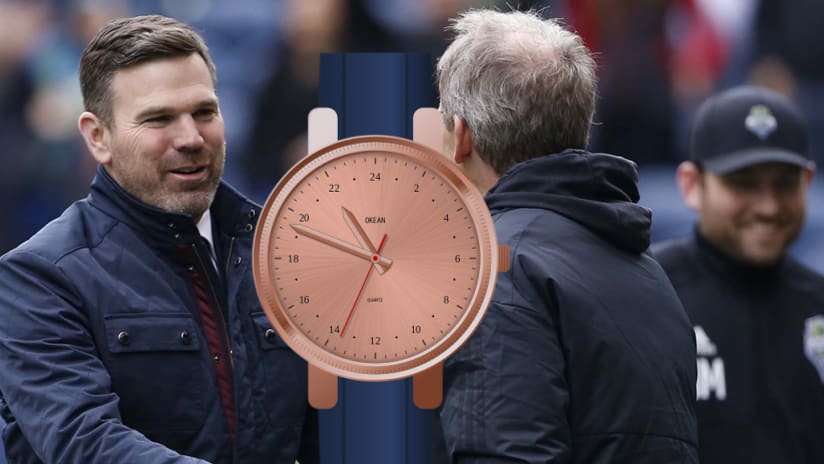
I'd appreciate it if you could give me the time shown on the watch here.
21:48:34
